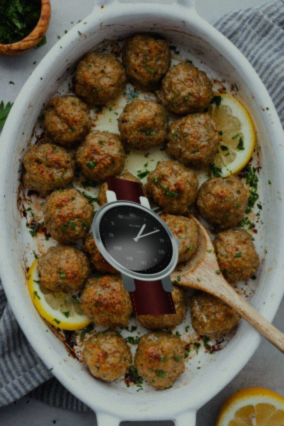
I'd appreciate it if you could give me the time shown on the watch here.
1:11
